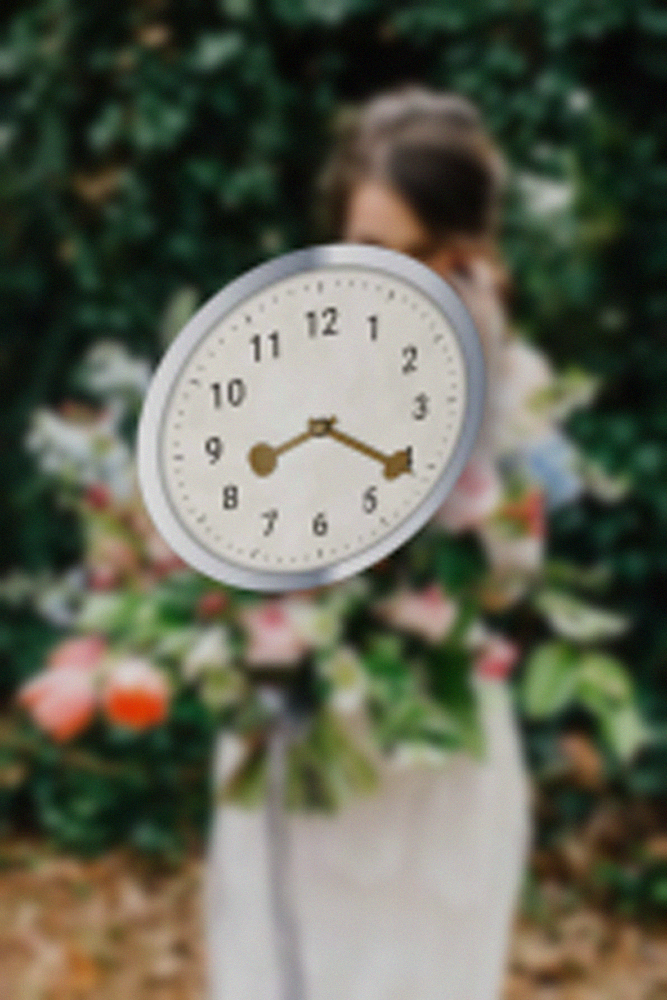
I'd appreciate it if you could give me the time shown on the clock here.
8:21
